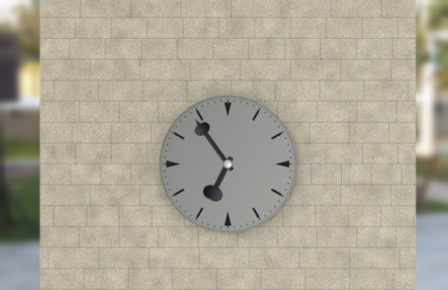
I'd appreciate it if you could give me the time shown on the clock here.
6:54
